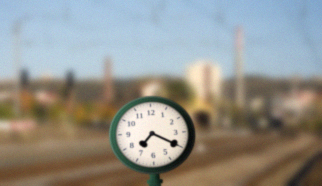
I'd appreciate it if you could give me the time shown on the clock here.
7:20
